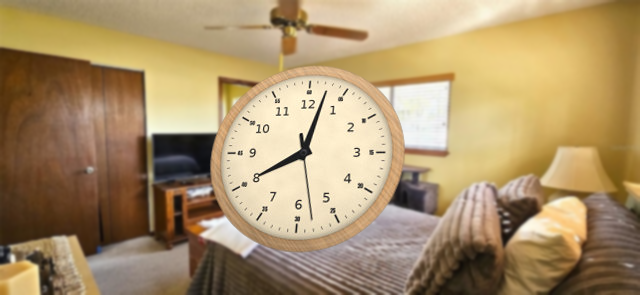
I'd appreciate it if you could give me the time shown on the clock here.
8:02:28
